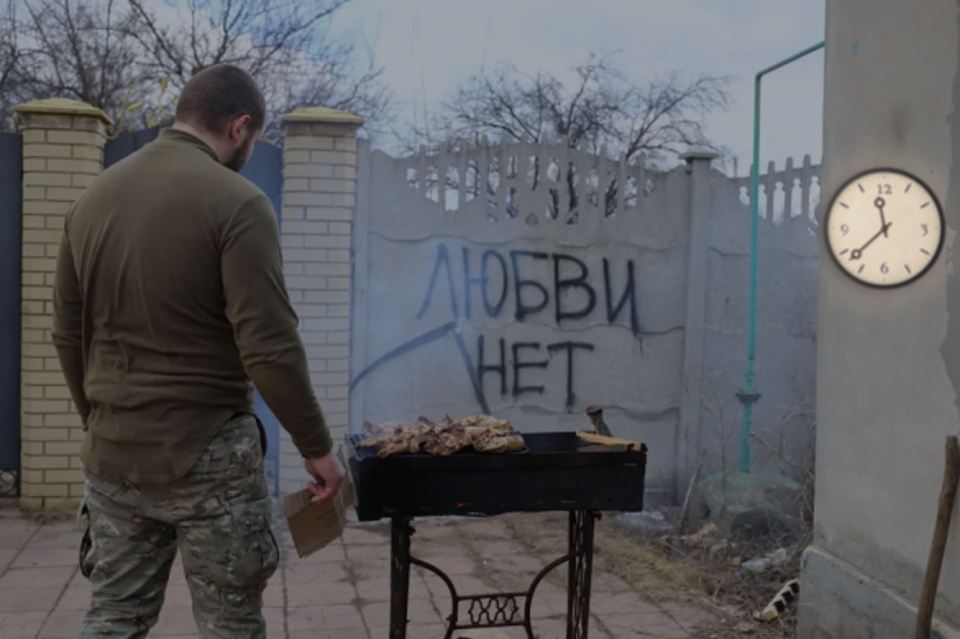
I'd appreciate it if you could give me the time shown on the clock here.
11:38
